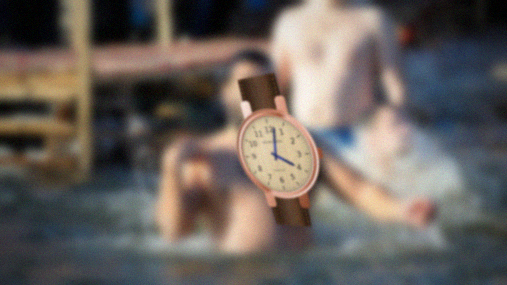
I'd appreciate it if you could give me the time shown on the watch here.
4:02
